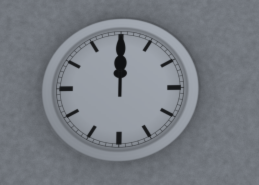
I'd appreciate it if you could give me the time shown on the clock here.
12:00
